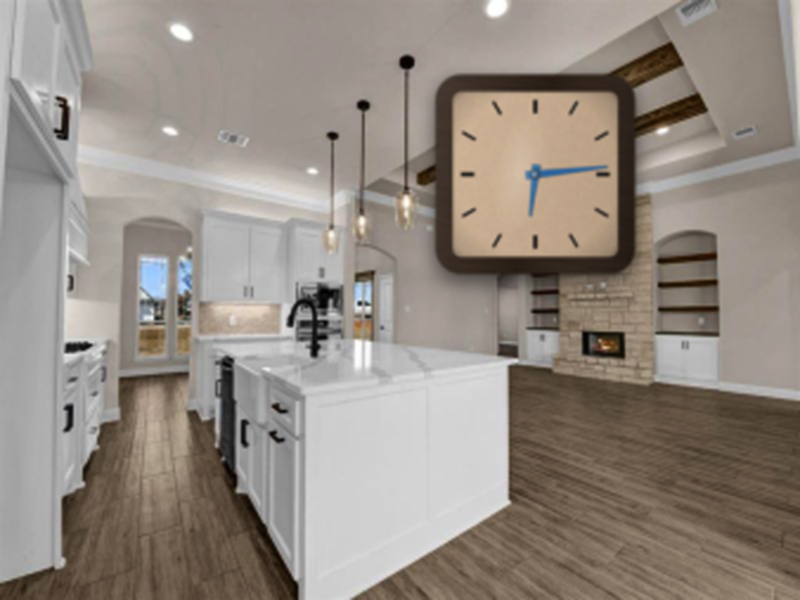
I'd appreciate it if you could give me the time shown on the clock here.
6:14
